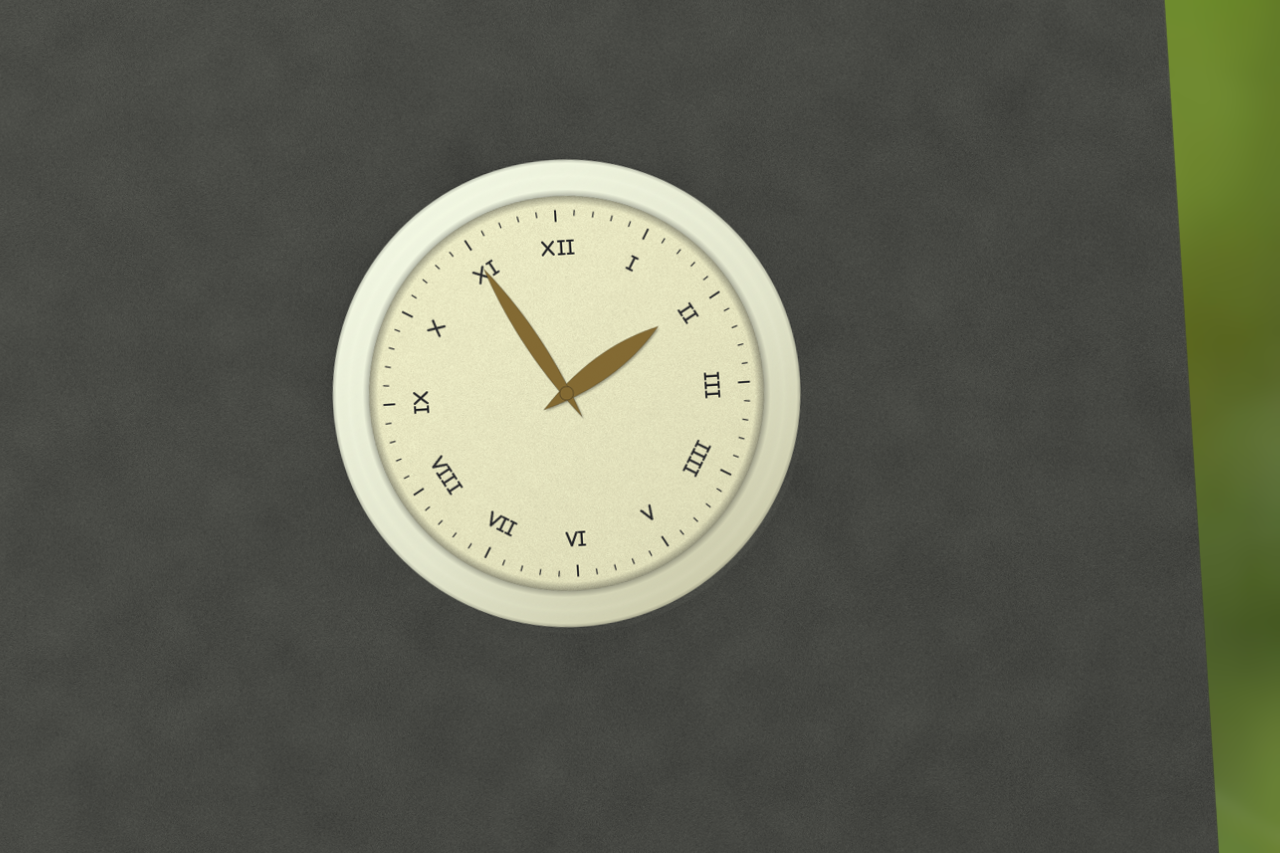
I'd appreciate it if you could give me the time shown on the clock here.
1:55
